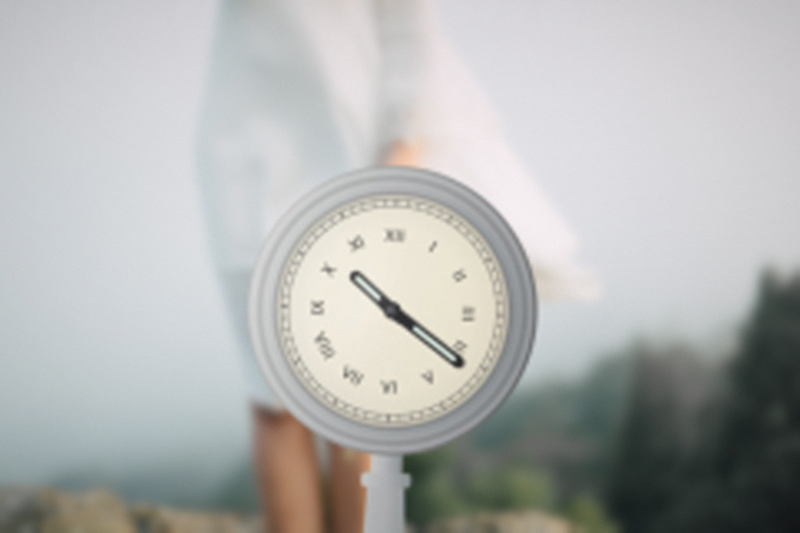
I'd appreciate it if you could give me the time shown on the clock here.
10:21
